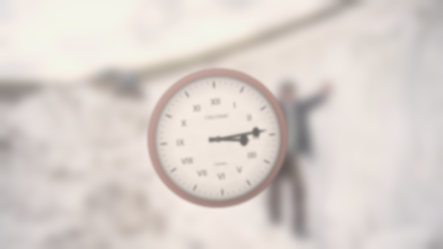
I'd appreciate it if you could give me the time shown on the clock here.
3:14
